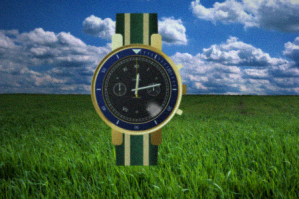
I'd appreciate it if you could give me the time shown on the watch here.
12:13
